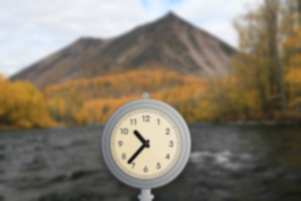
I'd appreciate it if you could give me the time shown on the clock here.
10:37
